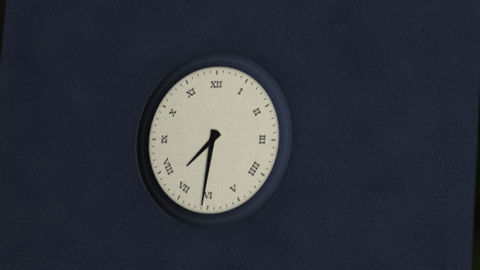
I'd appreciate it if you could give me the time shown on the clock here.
7:31
